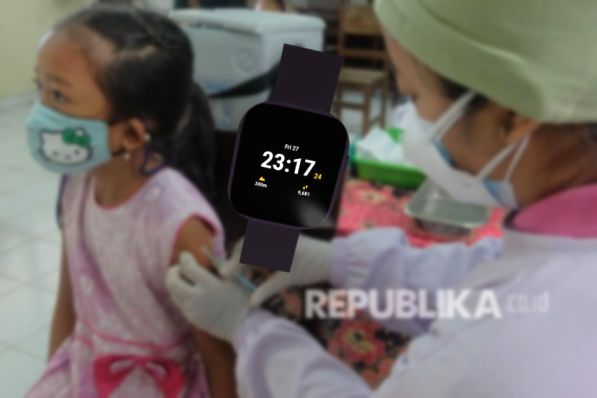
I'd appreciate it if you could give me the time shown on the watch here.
23:17:24
